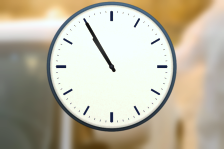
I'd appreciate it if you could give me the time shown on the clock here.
10:55
